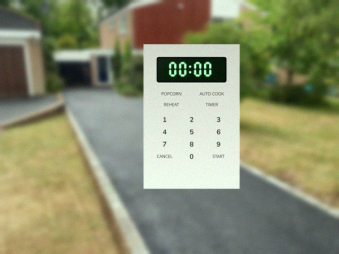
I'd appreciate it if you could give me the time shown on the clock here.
0:00
